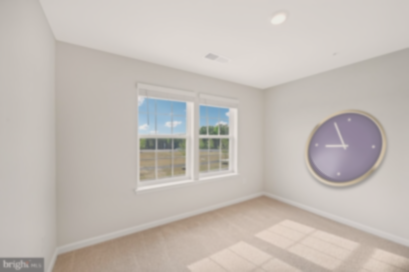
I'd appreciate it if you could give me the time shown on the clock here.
8:55
